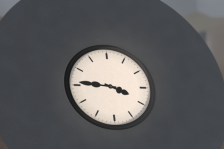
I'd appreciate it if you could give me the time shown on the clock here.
3:46
